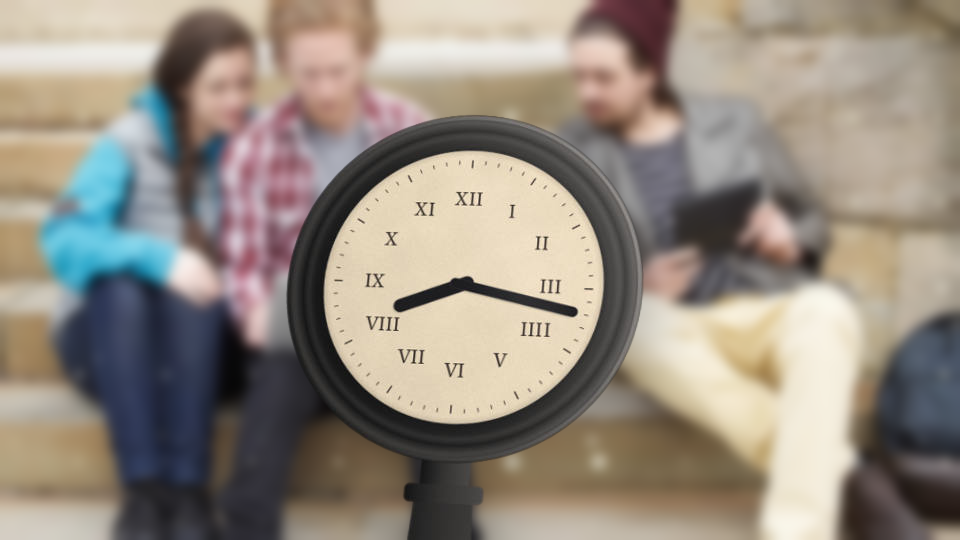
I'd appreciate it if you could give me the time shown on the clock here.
8:17
